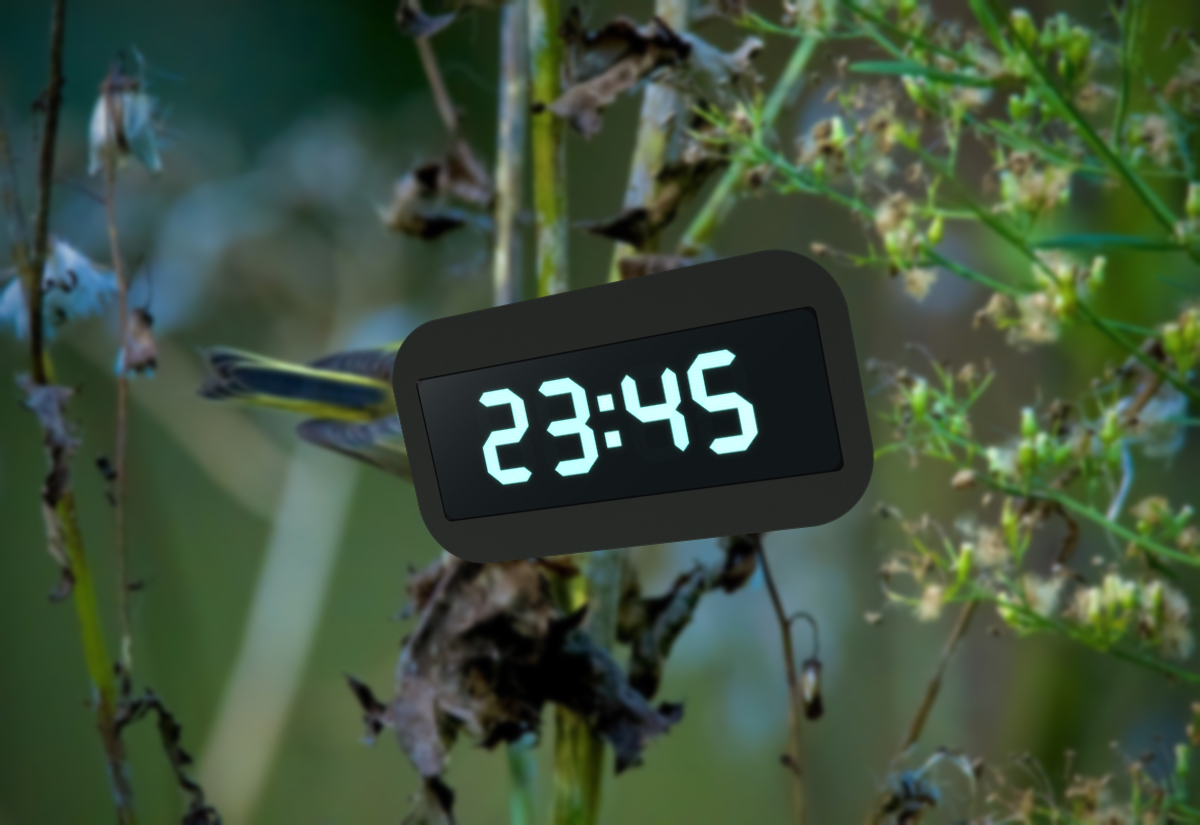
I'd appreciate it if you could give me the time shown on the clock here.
23:45
